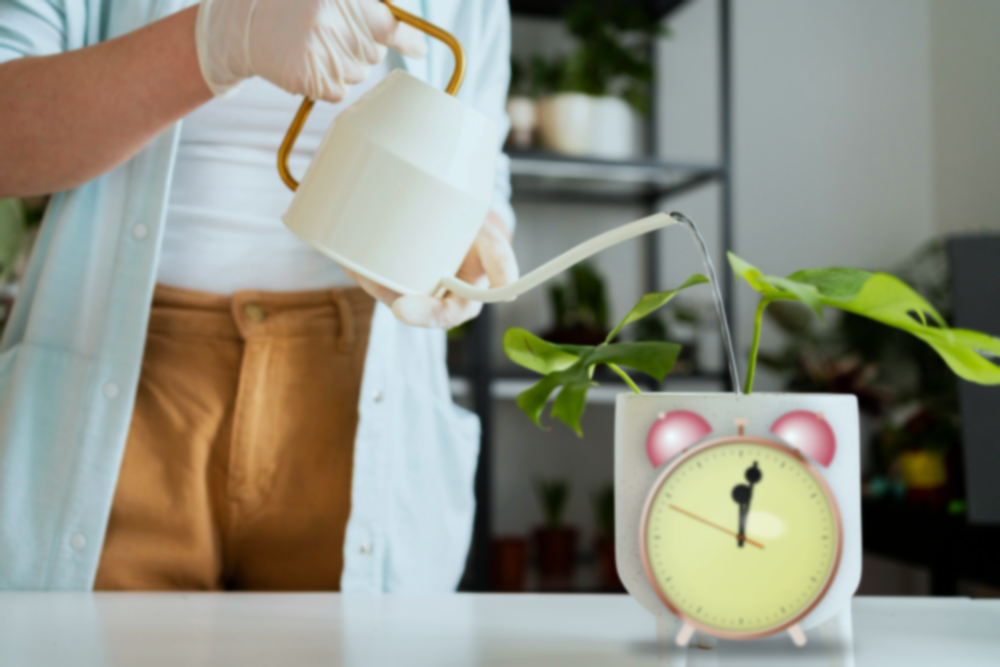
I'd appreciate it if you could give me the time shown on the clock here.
12:01:49
